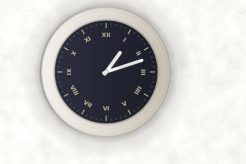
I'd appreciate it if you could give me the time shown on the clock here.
1:12
